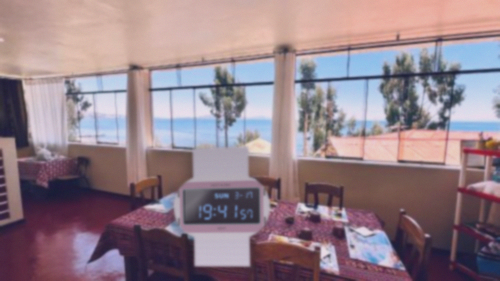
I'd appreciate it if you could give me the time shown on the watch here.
19:41
